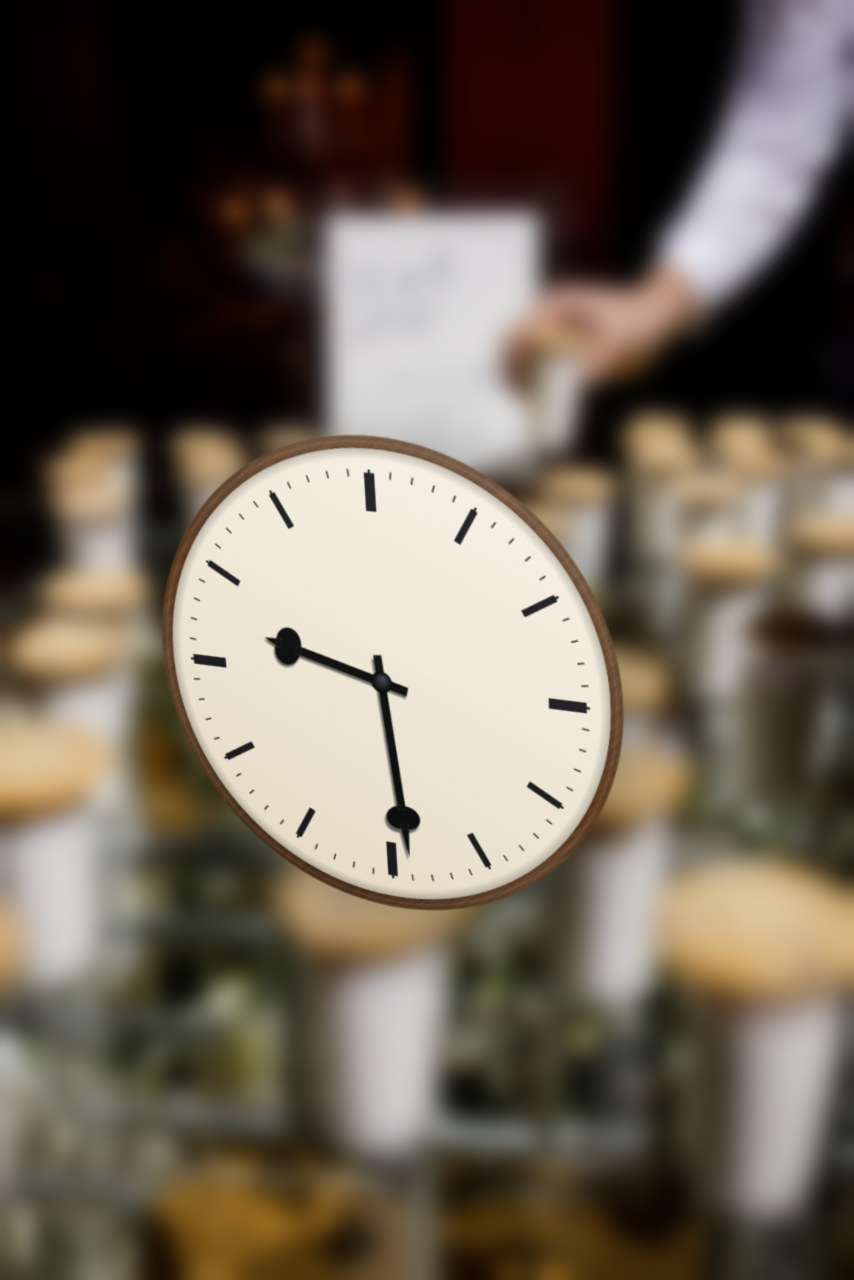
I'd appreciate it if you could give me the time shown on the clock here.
9:29
